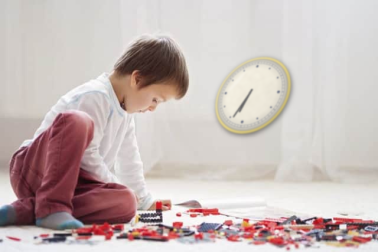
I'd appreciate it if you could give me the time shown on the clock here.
6:34
